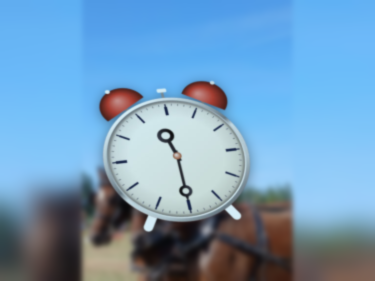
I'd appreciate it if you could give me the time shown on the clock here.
11:30
